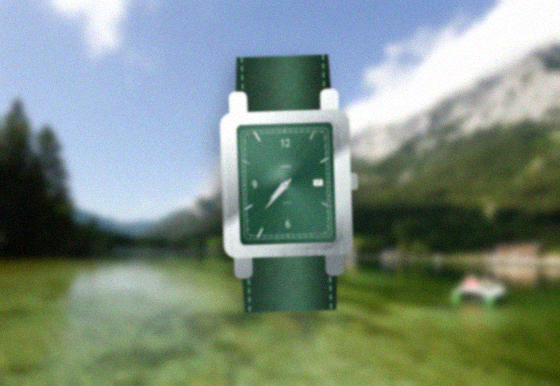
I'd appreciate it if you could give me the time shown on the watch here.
7:37
